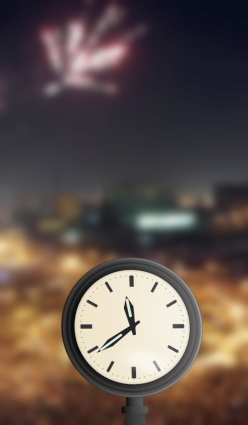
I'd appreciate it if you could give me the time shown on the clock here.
11:39
